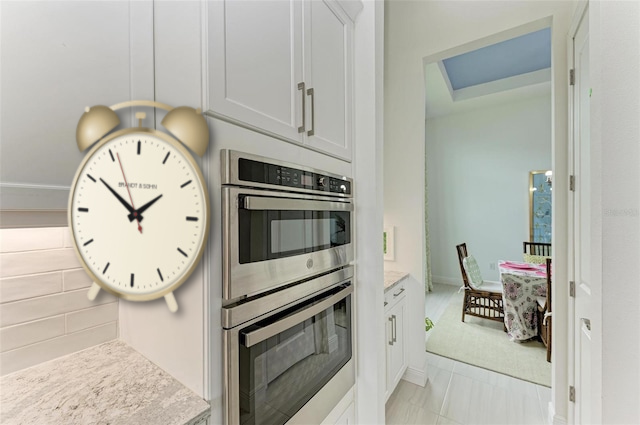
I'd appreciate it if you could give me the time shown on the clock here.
1:50:56
